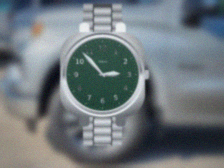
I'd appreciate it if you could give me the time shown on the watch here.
2:53
